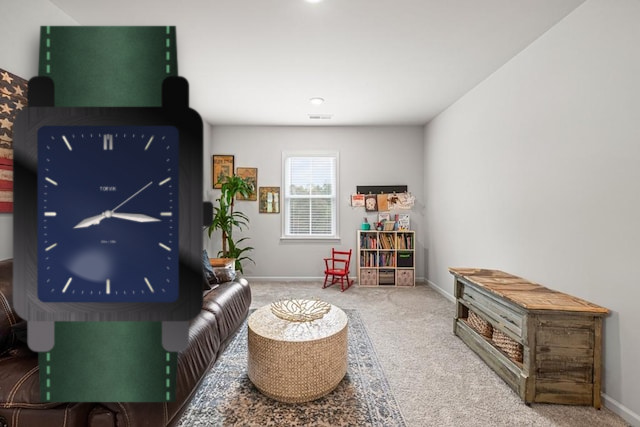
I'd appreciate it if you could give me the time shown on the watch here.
8:16:09
